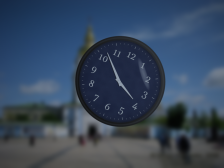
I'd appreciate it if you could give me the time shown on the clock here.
3:52
